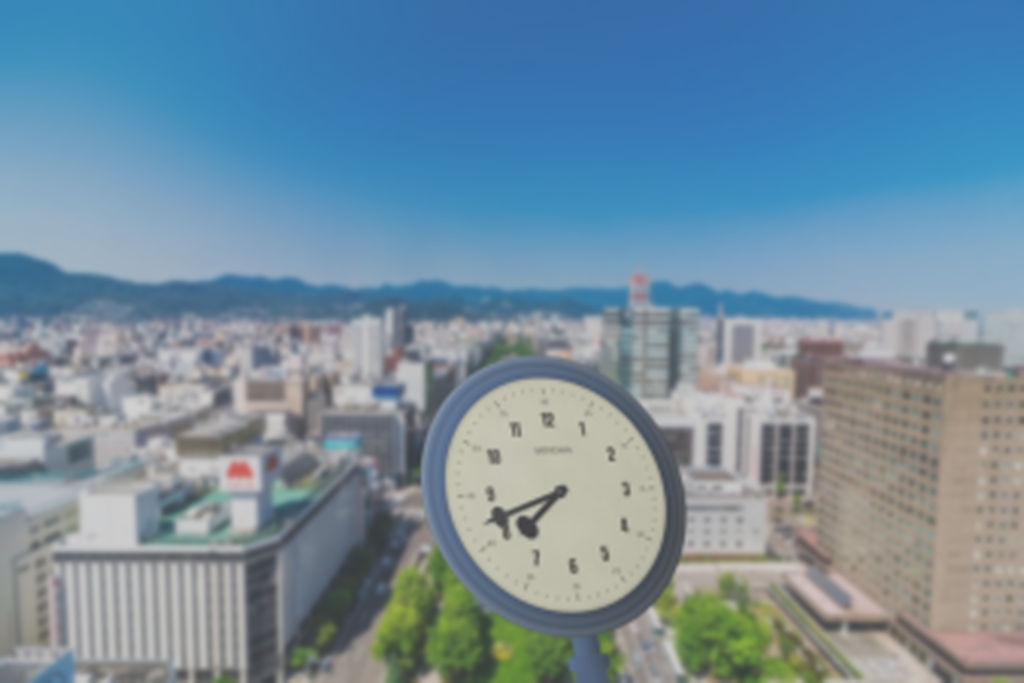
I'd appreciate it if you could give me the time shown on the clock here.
7:42
